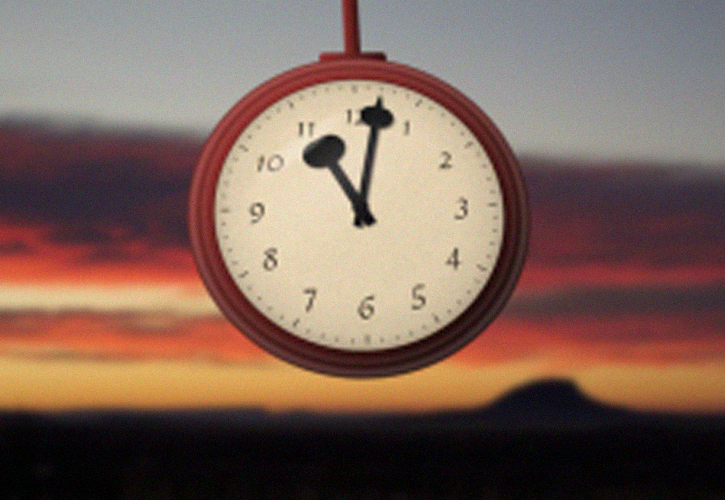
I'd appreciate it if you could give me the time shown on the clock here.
11:02
